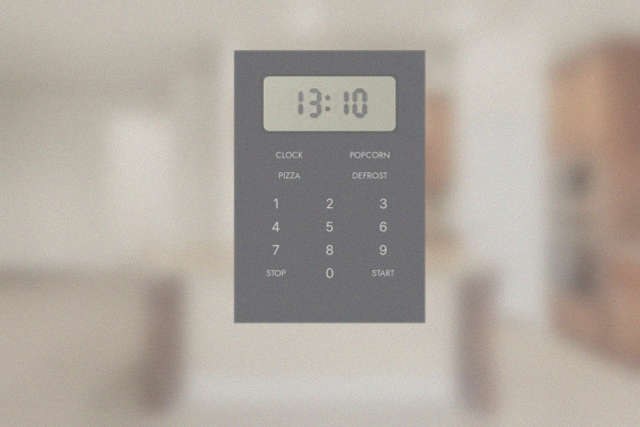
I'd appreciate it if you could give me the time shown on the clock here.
13:10
